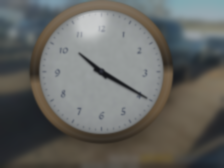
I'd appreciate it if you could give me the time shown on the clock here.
10:20
